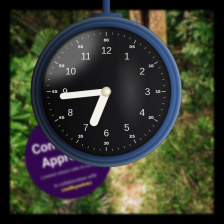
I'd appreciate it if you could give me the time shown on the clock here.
6:44
